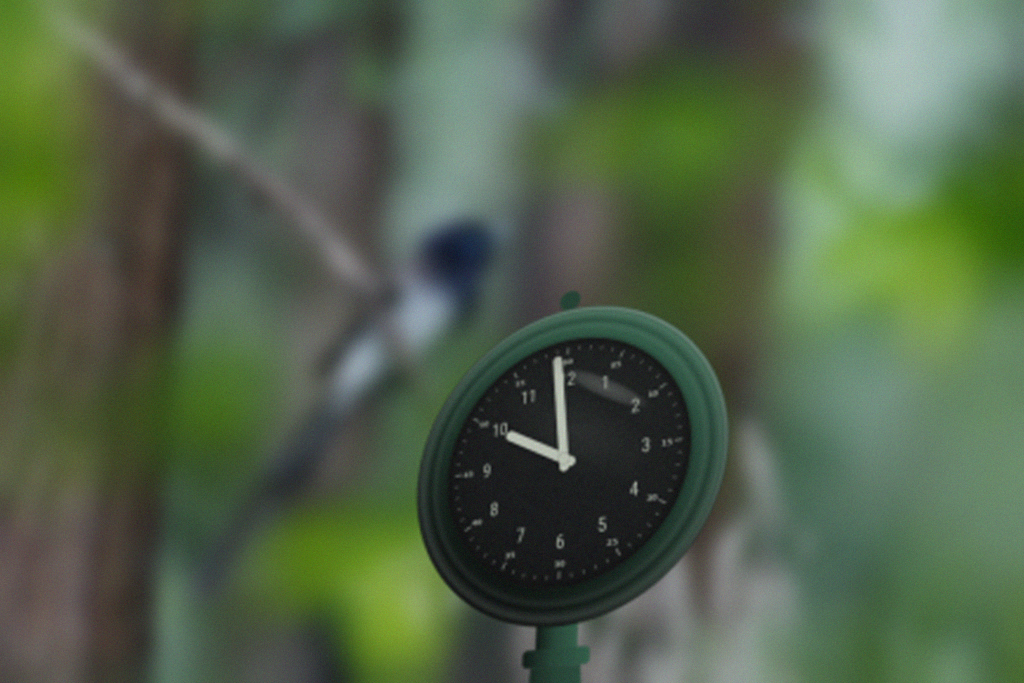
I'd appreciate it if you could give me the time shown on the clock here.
9:59
